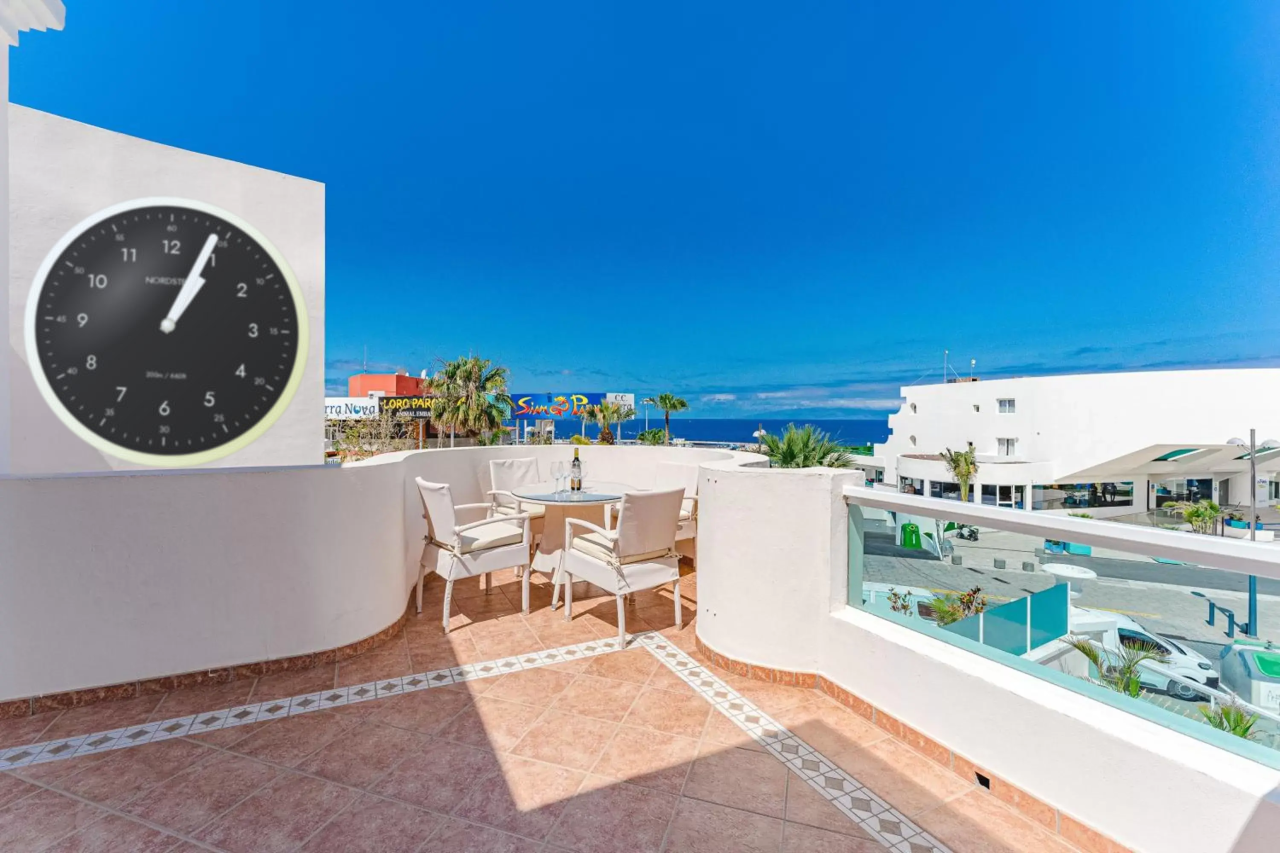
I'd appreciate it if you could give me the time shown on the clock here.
1:04
